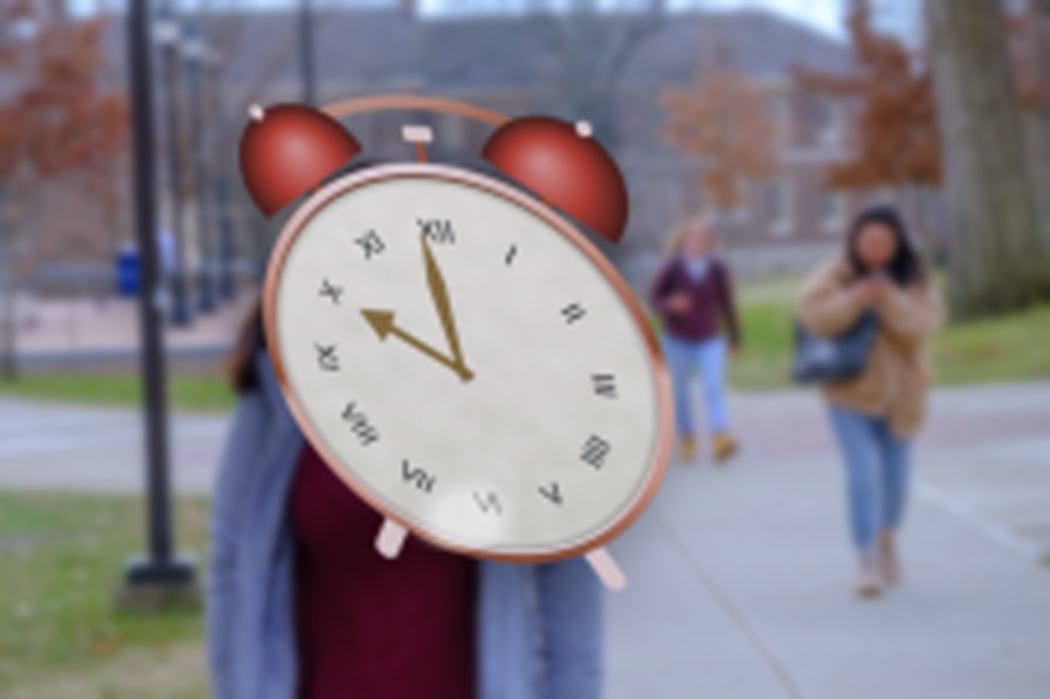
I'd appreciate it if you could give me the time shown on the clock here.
9:59
